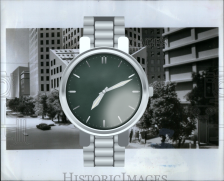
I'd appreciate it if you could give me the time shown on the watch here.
7:11
